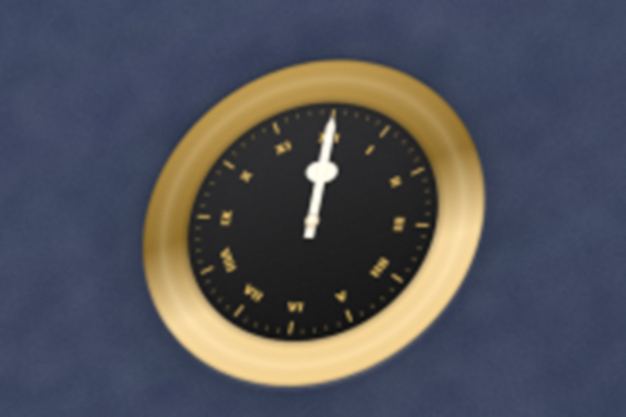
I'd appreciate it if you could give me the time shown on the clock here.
12:00
